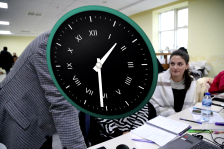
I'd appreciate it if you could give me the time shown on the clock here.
1:31
